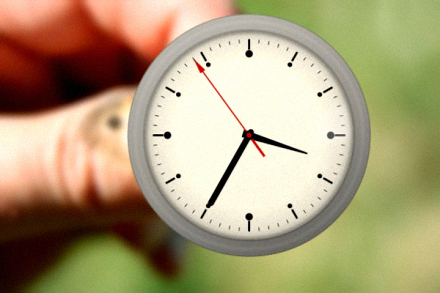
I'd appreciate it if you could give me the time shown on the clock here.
3:34:54
